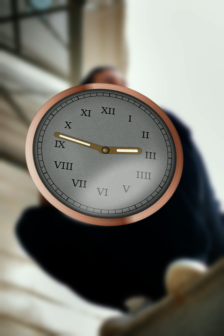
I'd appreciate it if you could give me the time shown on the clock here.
2:47
